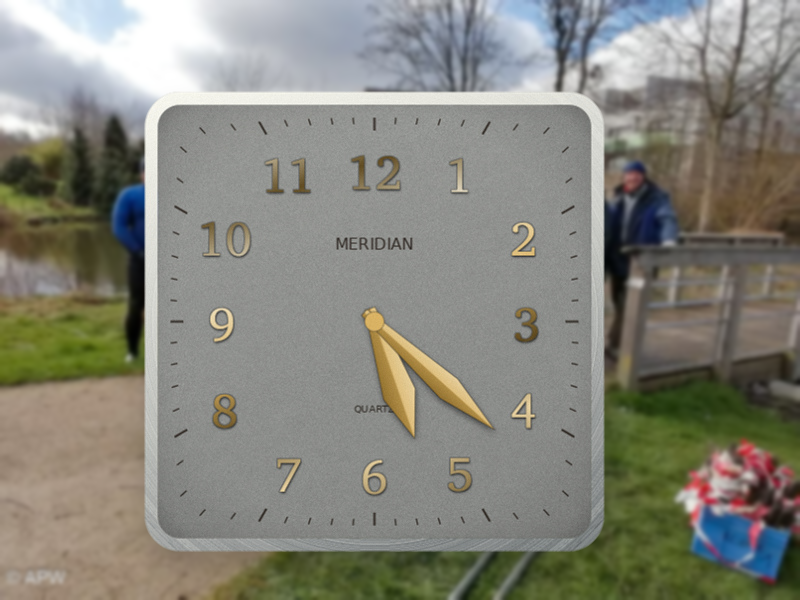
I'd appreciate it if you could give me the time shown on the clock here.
5:22
